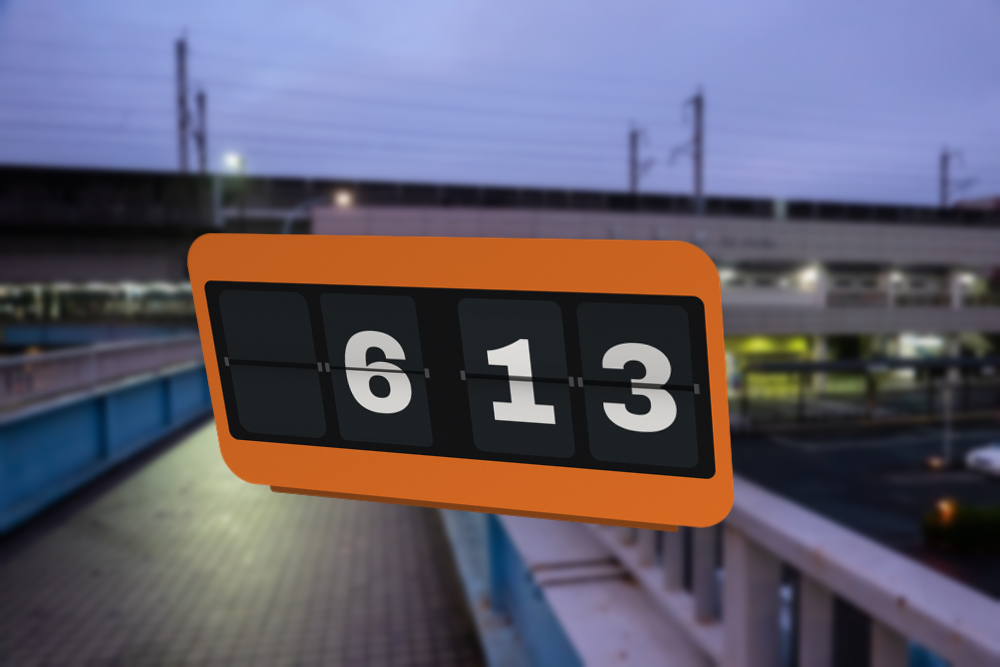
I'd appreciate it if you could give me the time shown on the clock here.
6:13
